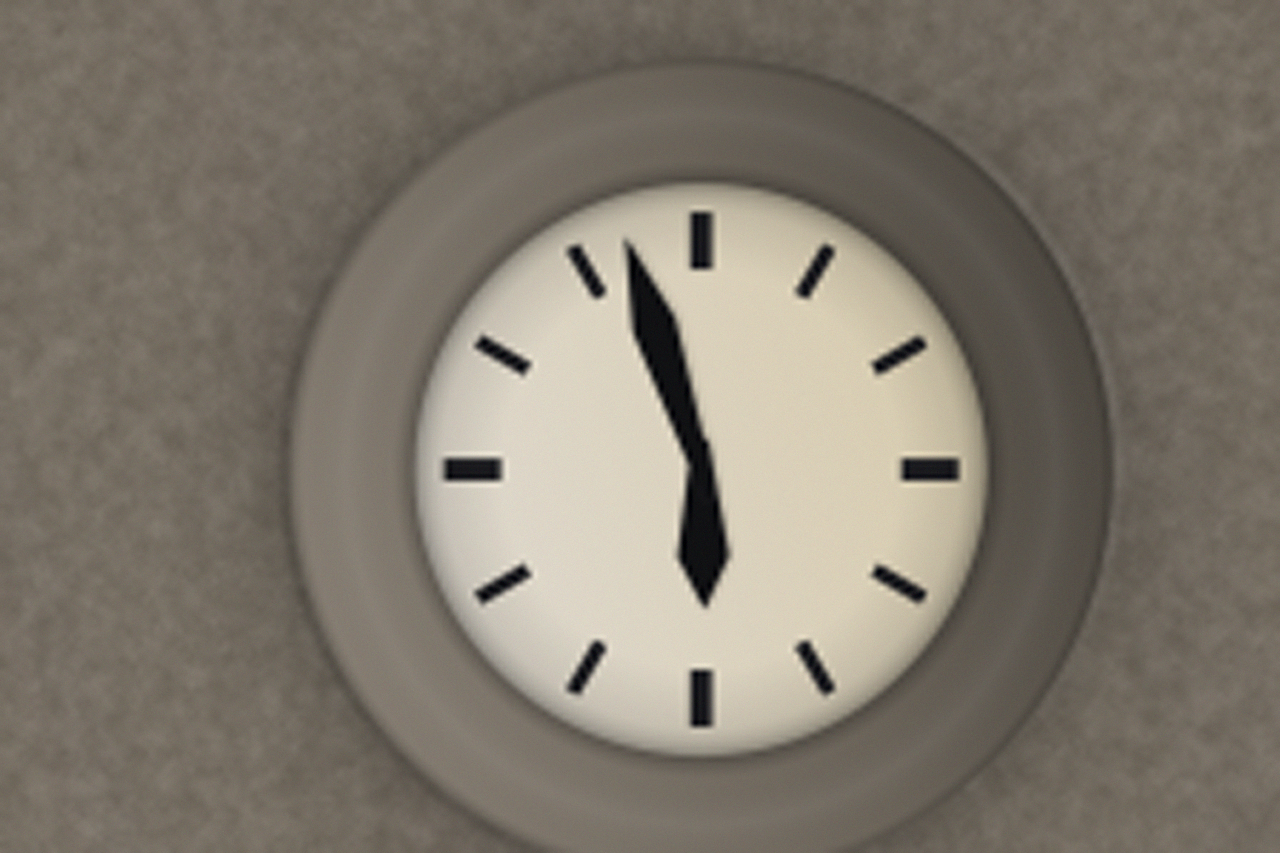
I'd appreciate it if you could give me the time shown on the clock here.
5:57
